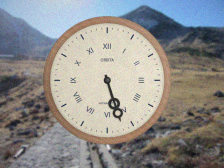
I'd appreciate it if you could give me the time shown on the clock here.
5:27
